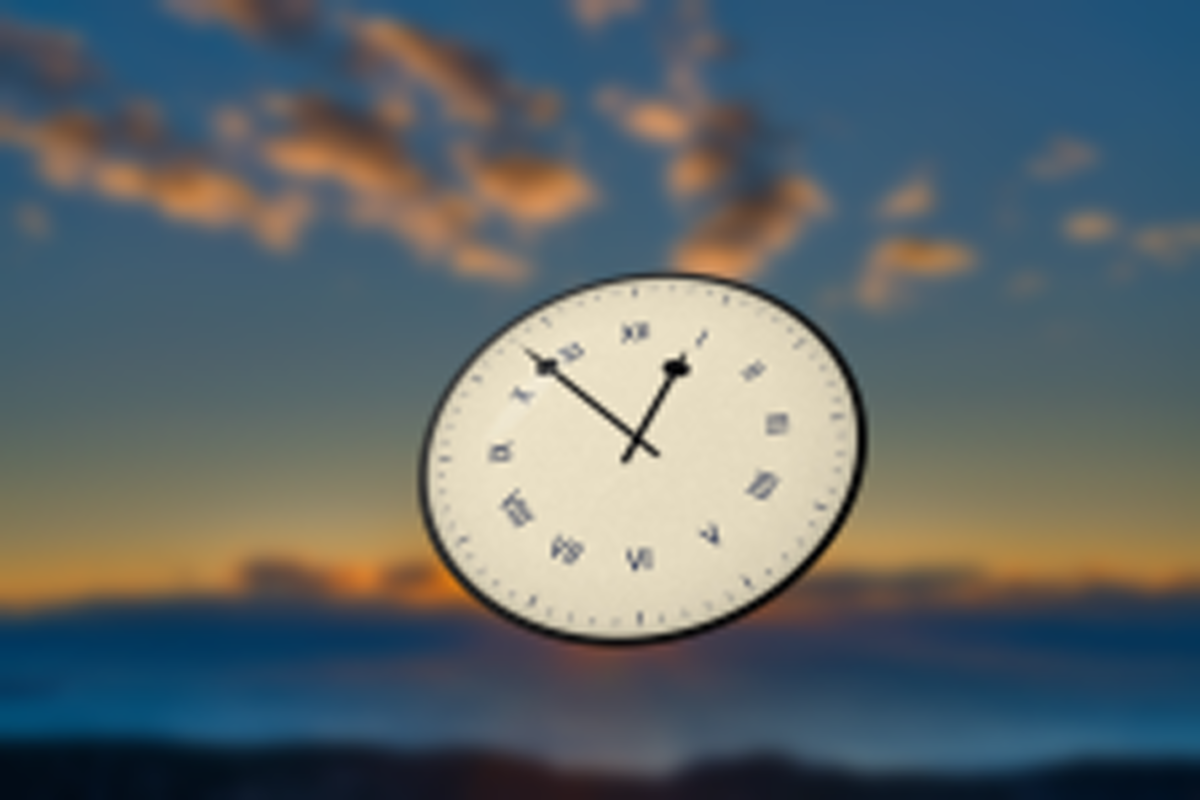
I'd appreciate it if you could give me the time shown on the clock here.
12:53
